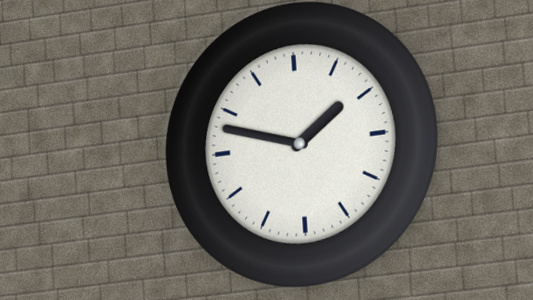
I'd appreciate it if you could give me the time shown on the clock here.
1:48
